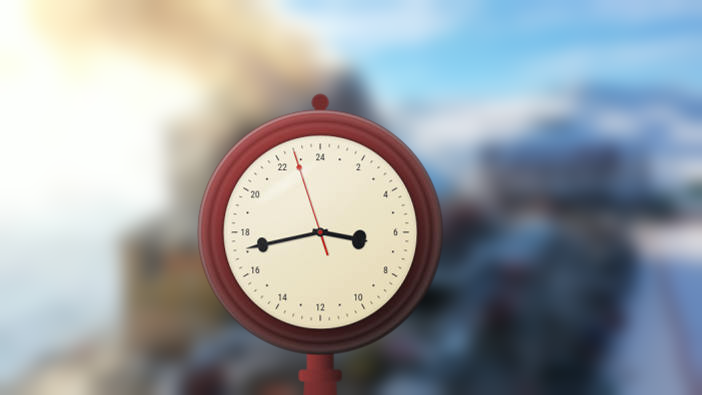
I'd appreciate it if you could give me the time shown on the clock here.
6:42:57
